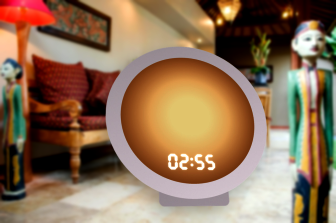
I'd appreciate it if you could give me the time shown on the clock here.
2:55
